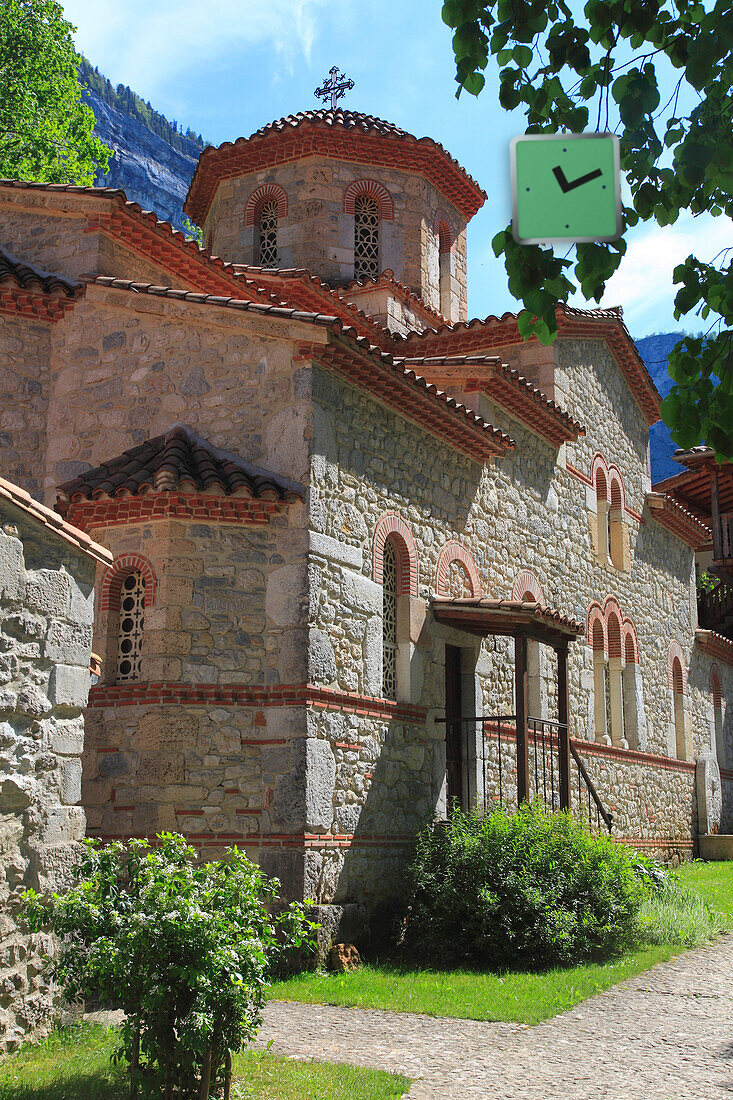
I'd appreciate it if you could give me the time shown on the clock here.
11:11
